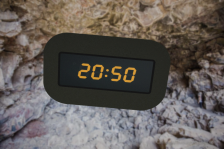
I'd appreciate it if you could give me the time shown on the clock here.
20:50
